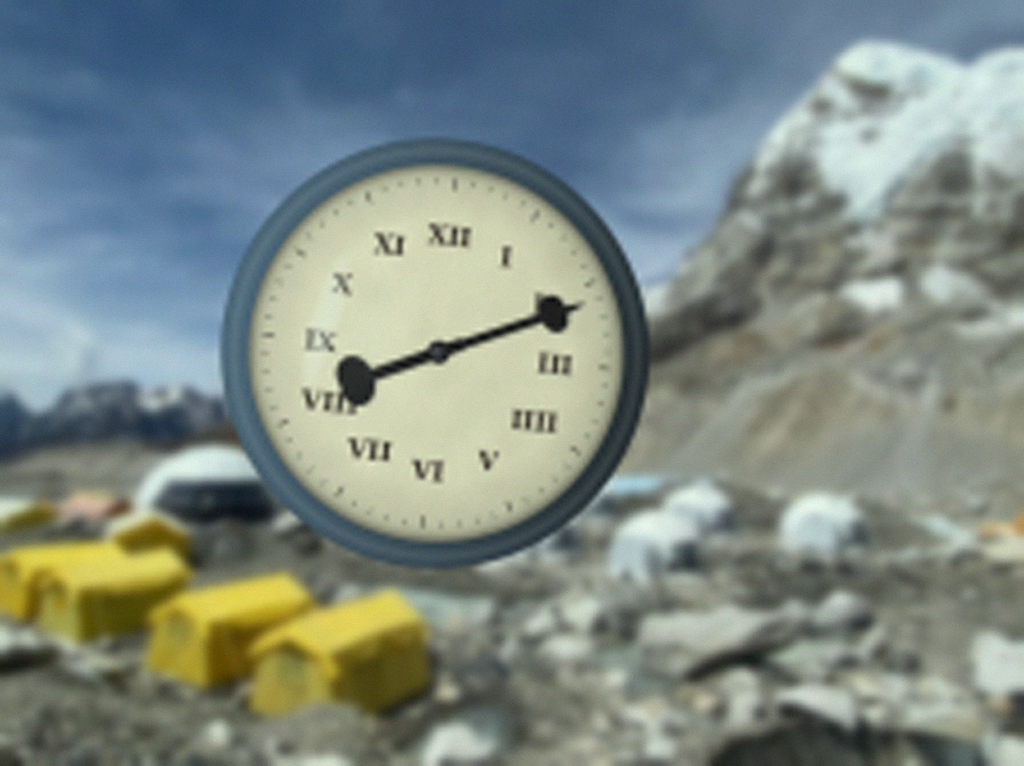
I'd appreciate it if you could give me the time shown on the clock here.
8:11
